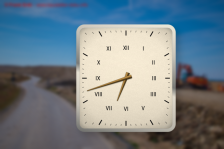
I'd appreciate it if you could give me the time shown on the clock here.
6:42
